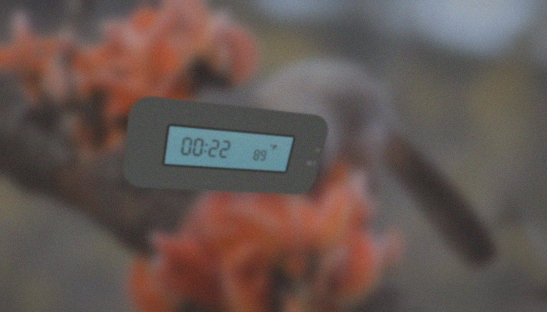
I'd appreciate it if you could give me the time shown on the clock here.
0:22
